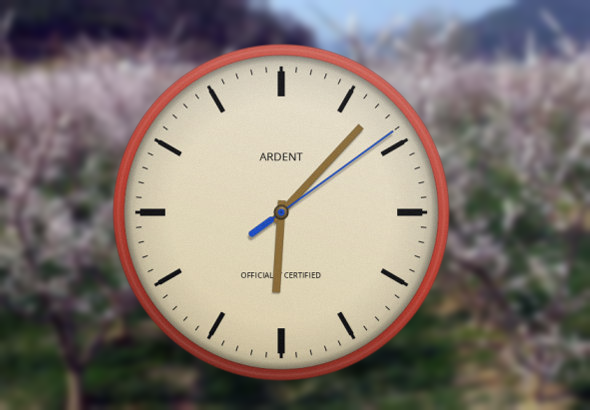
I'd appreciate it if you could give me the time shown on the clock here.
6:07:09
